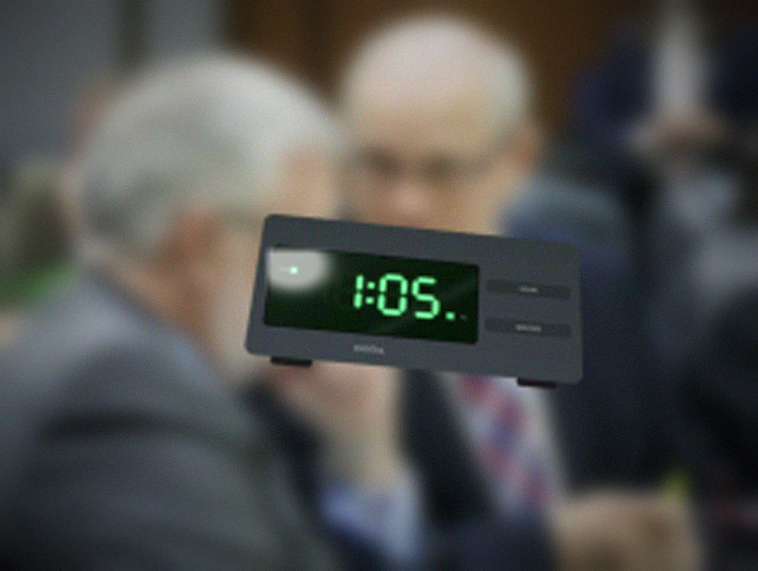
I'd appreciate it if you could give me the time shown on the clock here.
1:05
